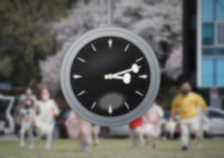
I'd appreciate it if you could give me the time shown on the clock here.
3:12
